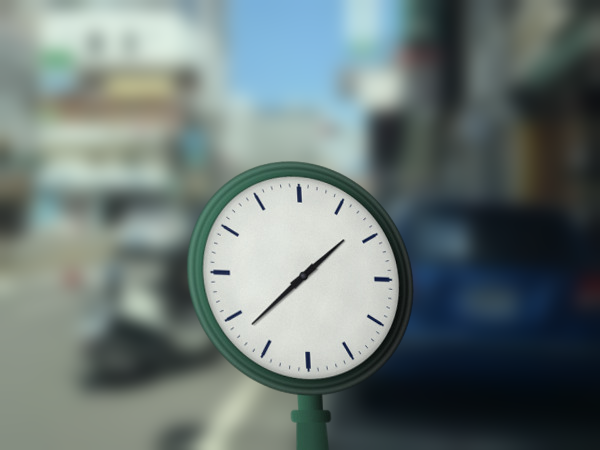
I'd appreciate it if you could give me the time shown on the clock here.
1:38
